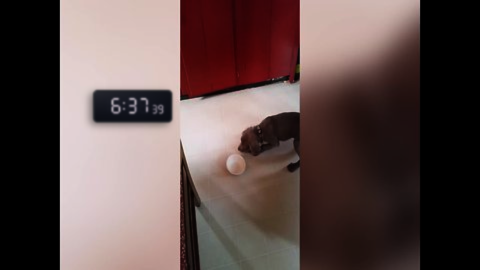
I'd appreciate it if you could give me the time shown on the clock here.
6:37
